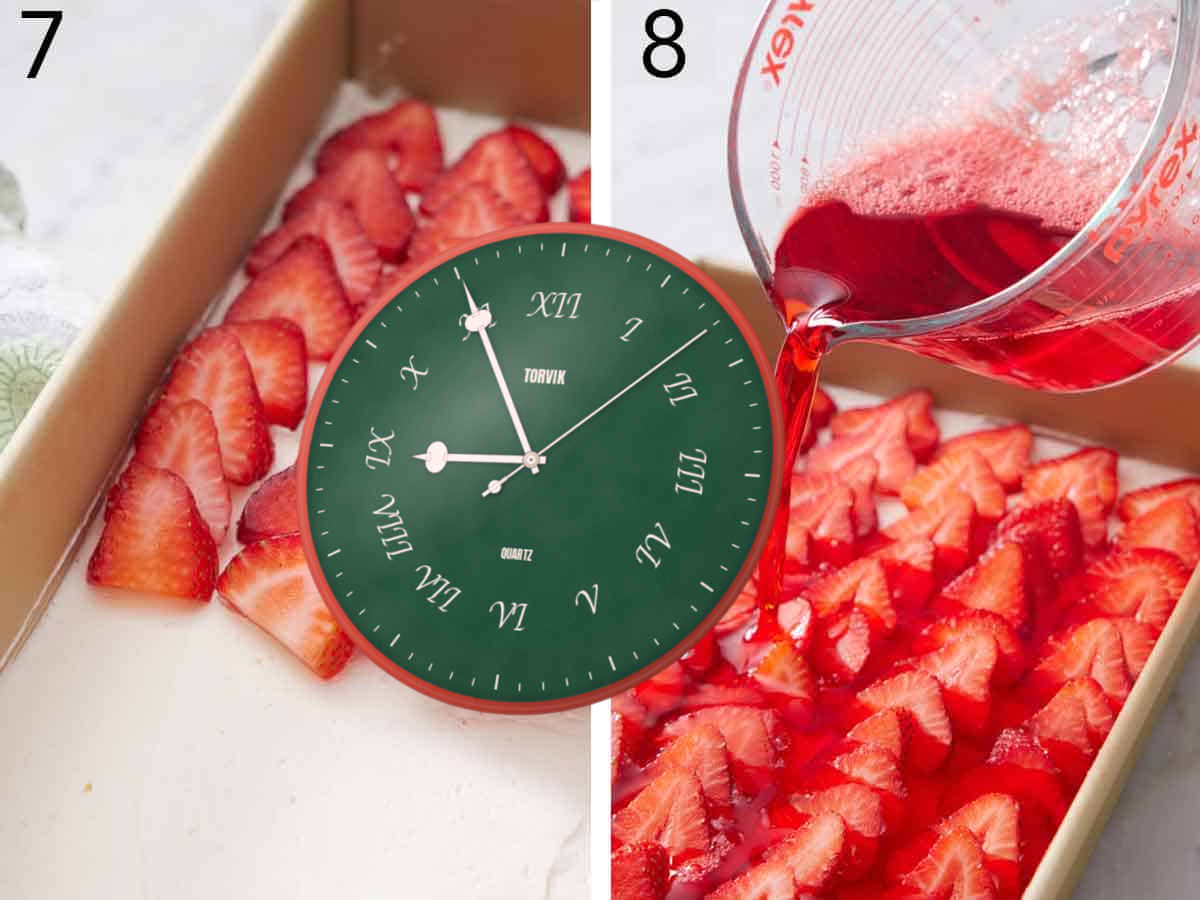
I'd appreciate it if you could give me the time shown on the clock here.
8:55:08
